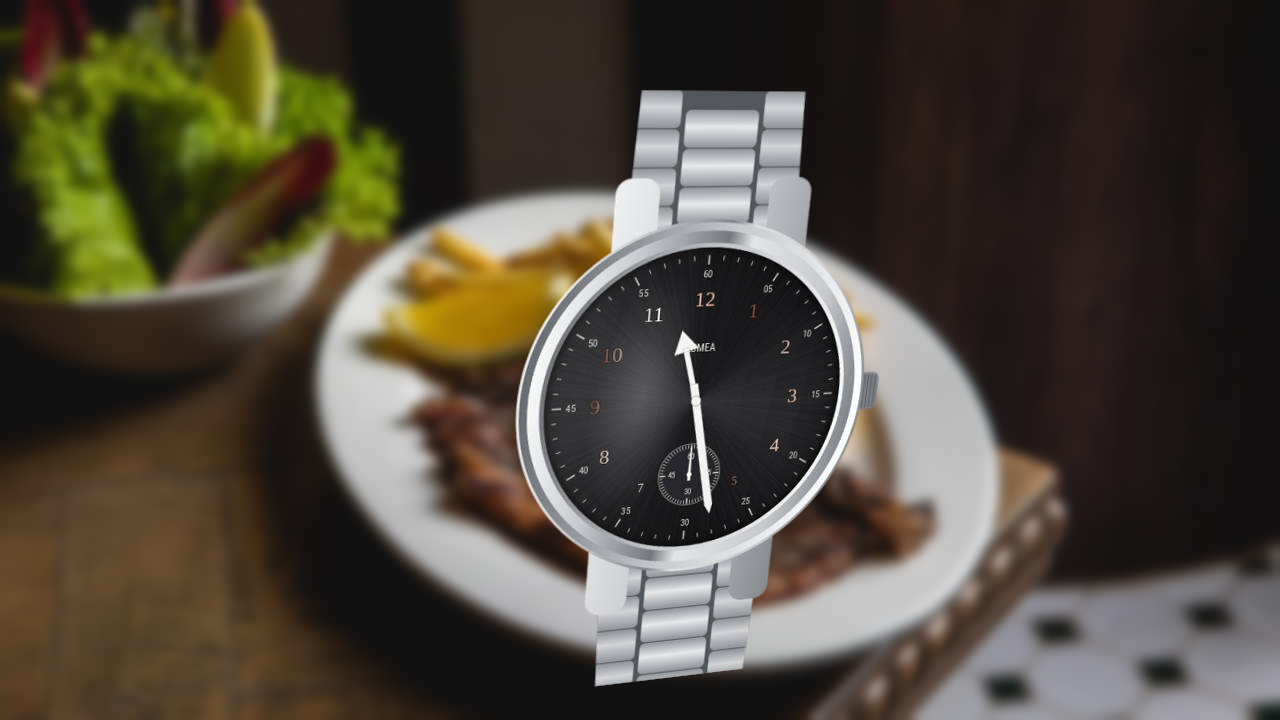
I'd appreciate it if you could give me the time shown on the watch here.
11:28
